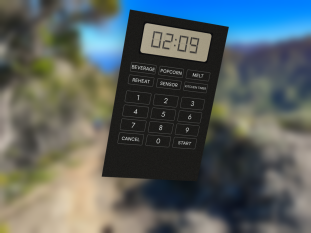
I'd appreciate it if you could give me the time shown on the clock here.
2:09
